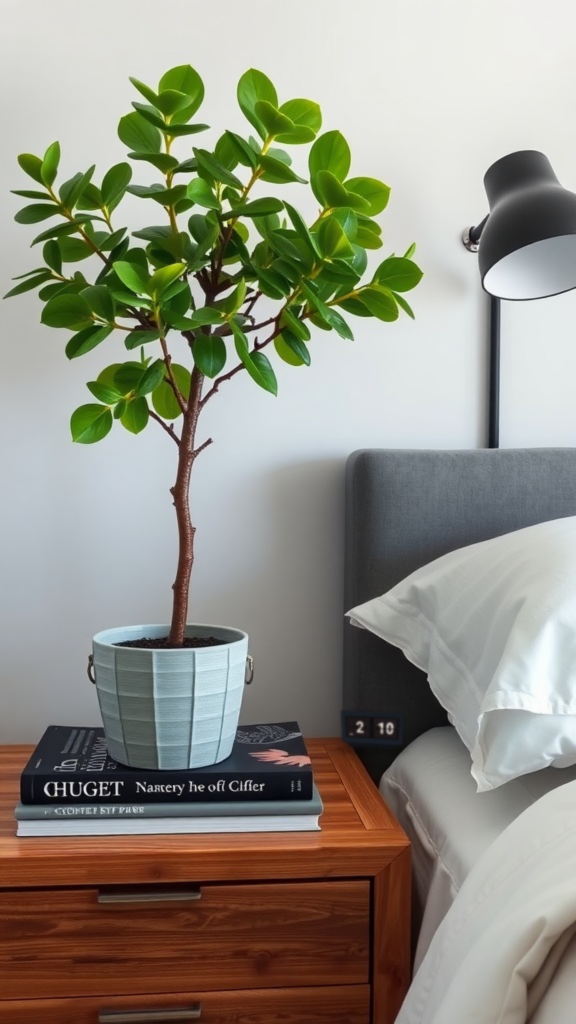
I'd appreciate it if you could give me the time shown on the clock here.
2:10
